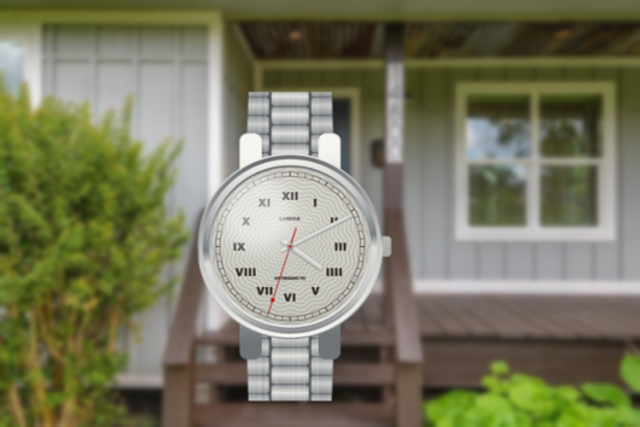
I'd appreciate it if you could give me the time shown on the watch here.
4:10:33
